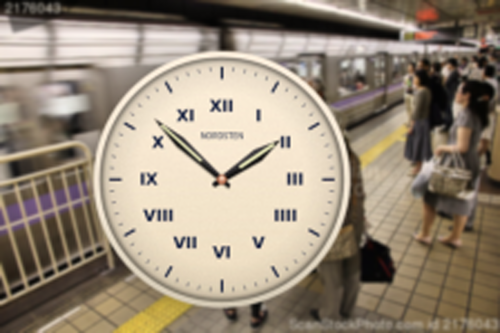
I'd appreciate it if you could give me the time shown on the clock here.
1:52
